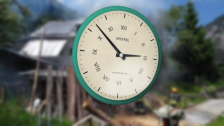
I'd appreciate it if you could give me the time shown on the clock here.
2:52
